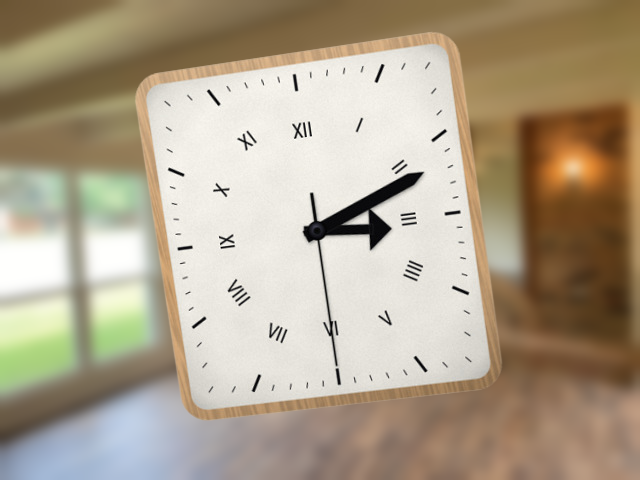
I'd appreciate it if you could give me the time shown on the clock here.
3:11:30
